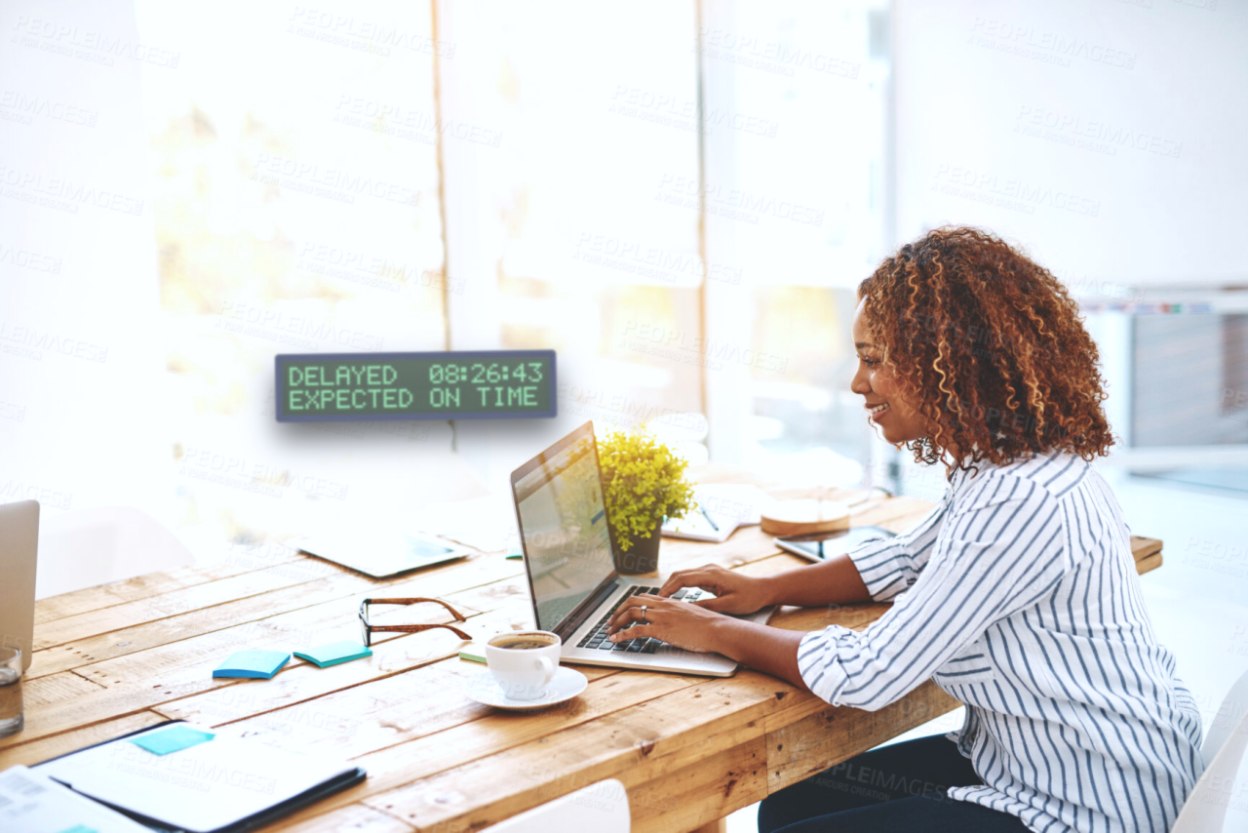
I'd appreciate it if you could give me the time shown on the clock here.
8:26:43
